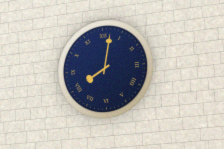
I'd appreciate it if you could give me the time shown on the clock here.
8:02
